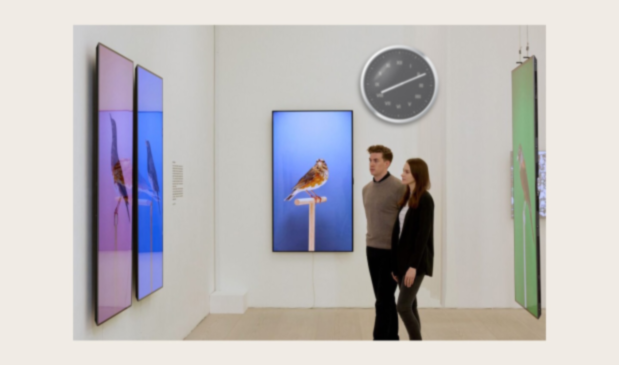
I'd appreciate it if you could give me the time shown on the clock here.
8:11
